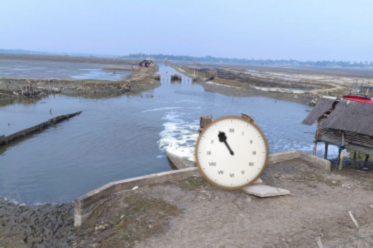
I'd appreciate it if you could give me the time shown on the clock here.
10:55
